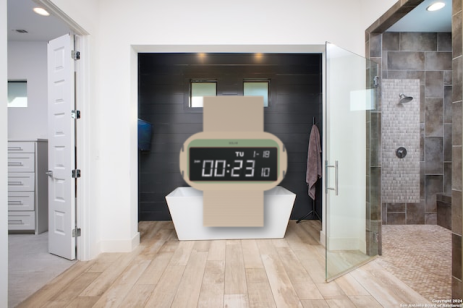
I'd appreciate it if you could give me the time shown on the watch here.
0:23
